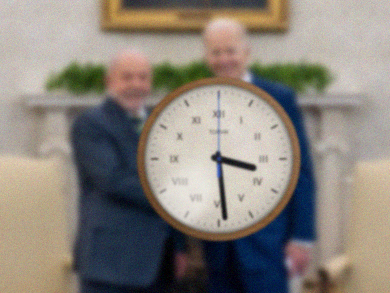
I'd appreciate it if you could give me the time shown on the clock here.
3:29:00
